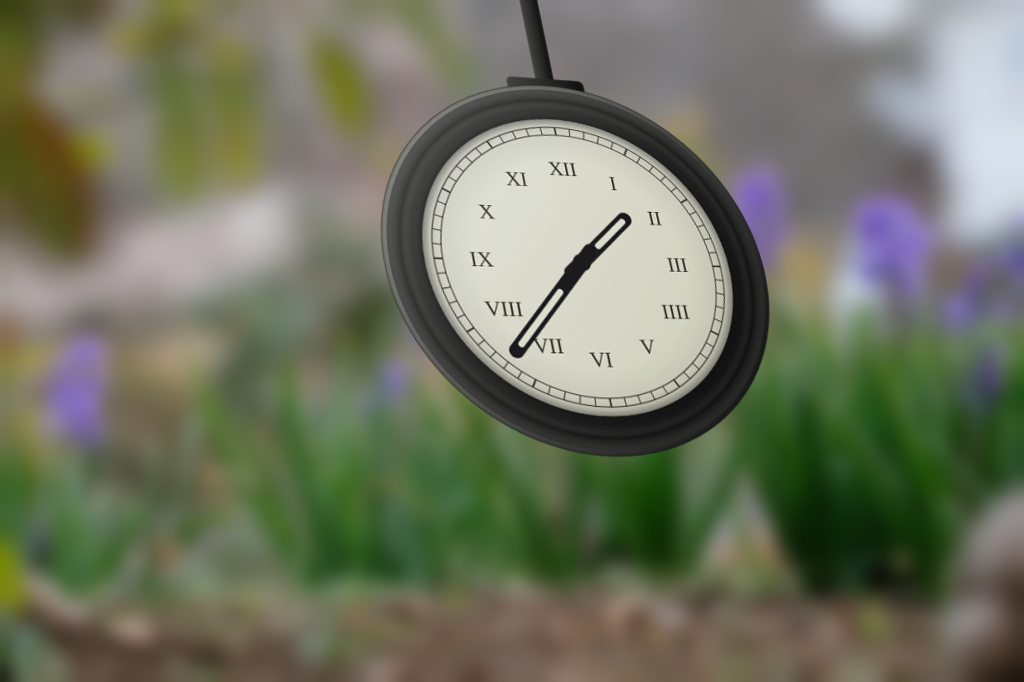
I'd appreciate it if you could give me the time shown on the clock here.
1:37
